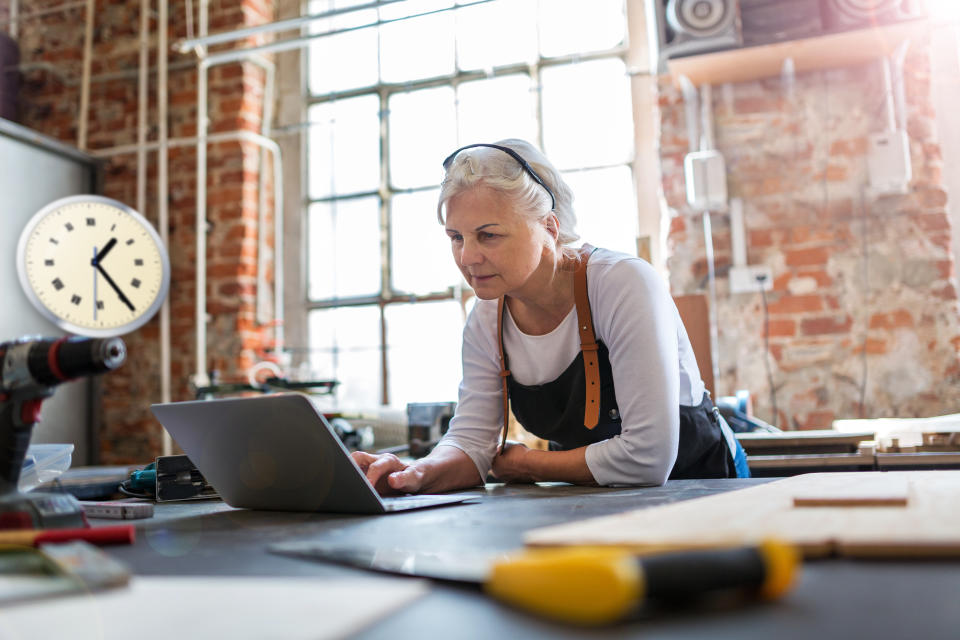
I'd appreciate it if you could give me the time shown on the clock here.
1:24:31
